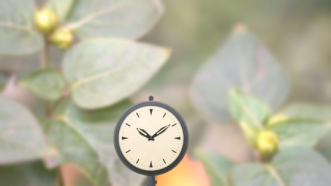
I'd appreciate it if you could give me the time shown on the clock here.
10:09
